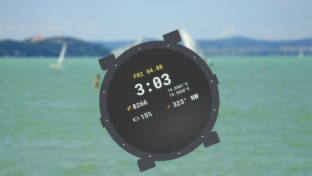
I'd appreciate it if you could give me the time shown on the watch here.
3:03
